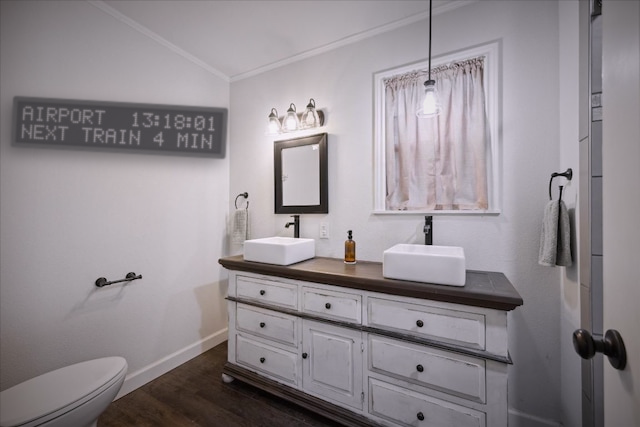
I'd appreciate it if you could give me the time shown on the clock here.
13:18:01
